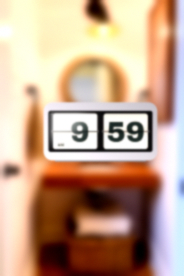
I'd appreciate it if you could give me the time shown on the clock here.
9:59
